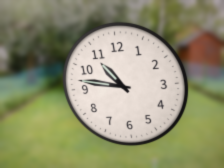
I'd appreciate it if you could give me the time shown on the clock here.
10:47
